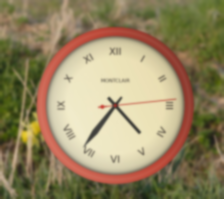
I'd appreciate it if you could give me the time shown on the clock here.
4:36:14
